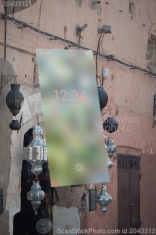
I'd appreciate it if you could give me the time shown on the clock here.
12:34
